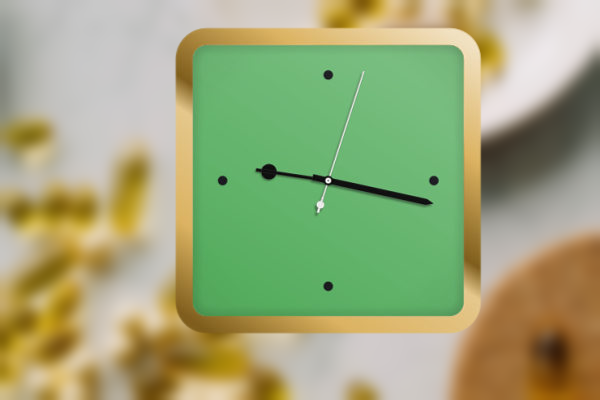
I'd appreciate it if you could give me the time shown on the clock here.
9:17:03
